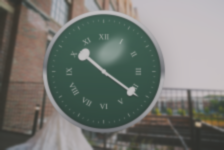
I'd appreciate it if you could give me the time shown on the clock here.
10:21
